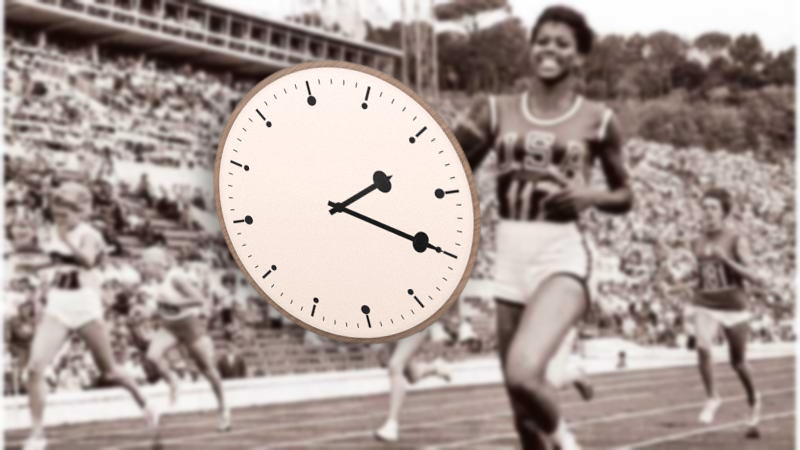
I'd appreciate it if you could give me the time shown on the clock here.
2:20
